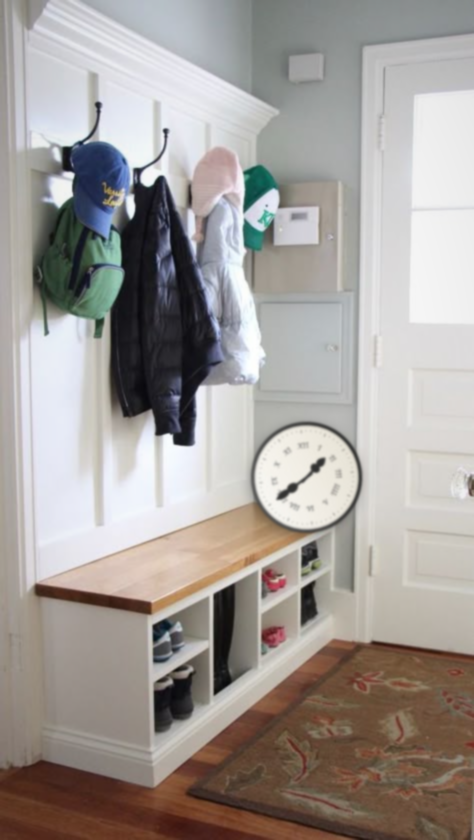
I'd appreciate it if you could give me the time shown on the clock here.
1:40
